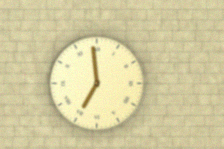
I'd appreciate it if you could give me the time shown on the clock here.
6:59
